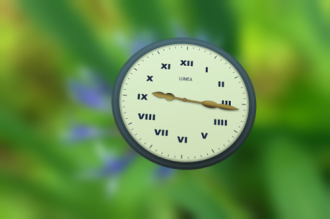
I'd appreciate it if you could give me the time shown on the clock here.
9:16
